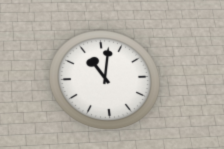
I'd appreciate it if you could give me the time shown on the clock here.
11:02
